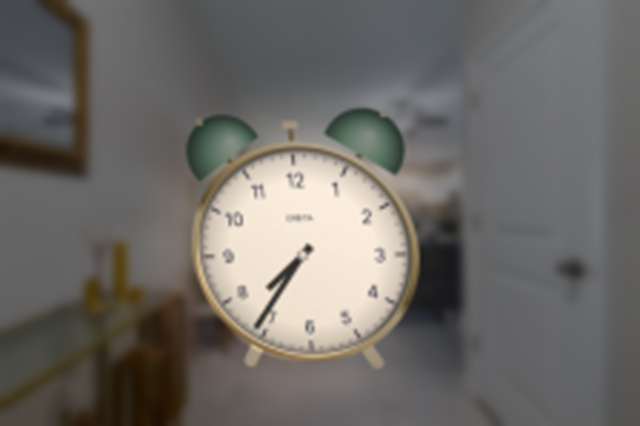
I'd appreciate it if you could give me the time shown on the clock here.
7:36
